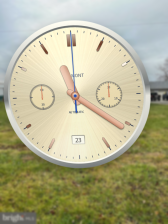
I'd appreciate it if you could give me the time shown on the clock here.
11:21
